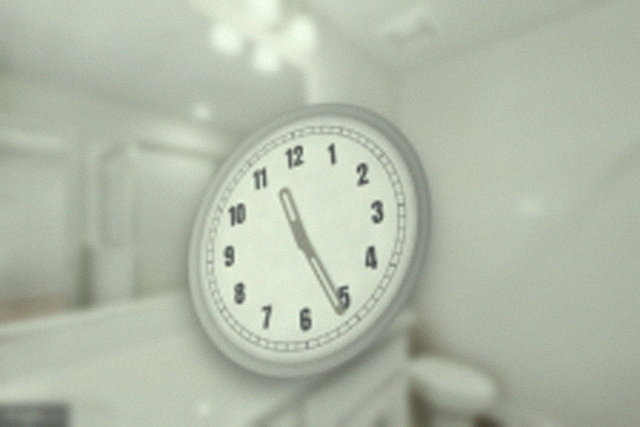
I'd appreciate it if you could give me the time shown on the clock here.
11:26
